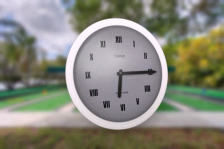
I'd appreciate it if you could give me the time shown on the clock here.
6:15
